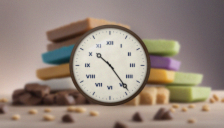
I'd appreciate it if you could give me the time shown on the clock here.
10:24
